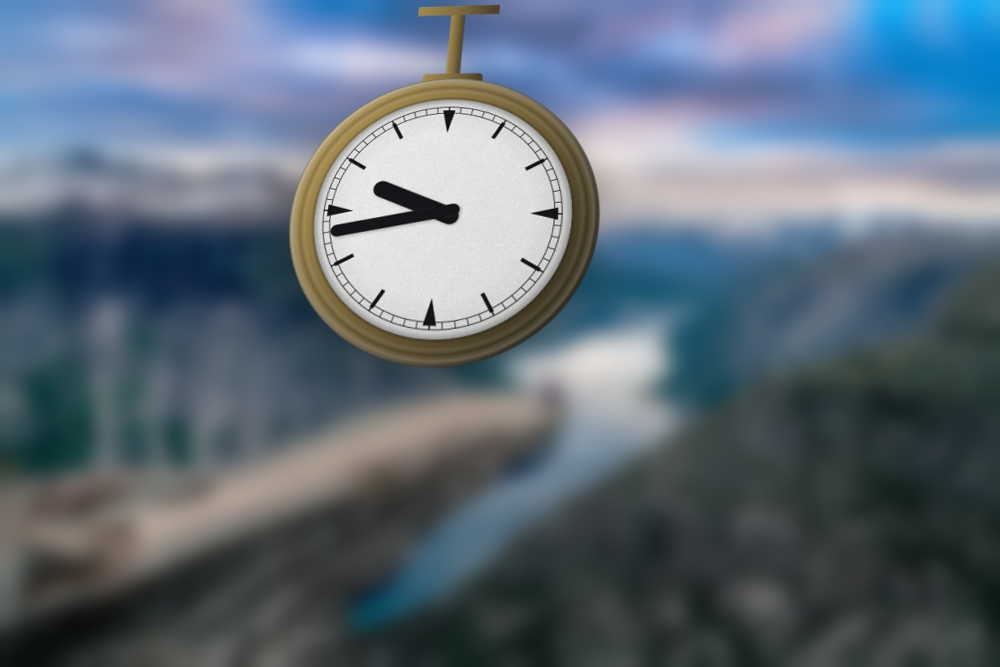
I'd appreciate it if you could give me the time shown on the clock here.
9:43
